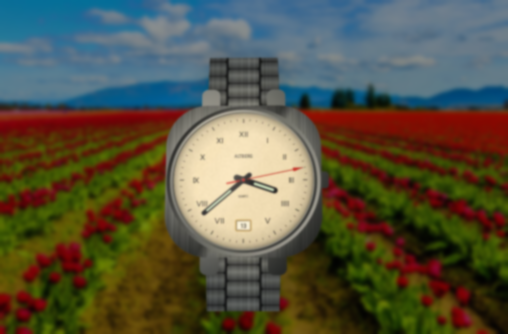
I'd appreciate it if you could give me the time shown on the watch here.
3:38:13
